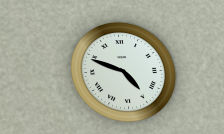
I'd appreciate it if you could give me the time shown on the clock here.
4:49
